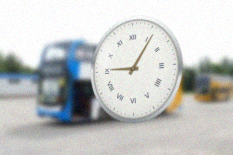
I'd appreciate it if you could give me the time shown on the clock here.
9:06
